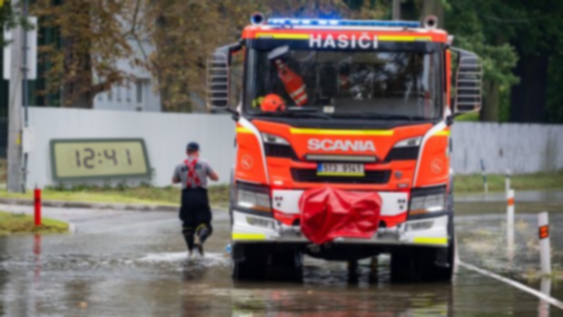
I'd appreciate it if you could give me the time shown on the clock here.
12:41
